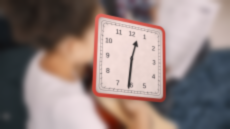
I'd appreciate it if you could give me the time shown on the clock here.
12:31
